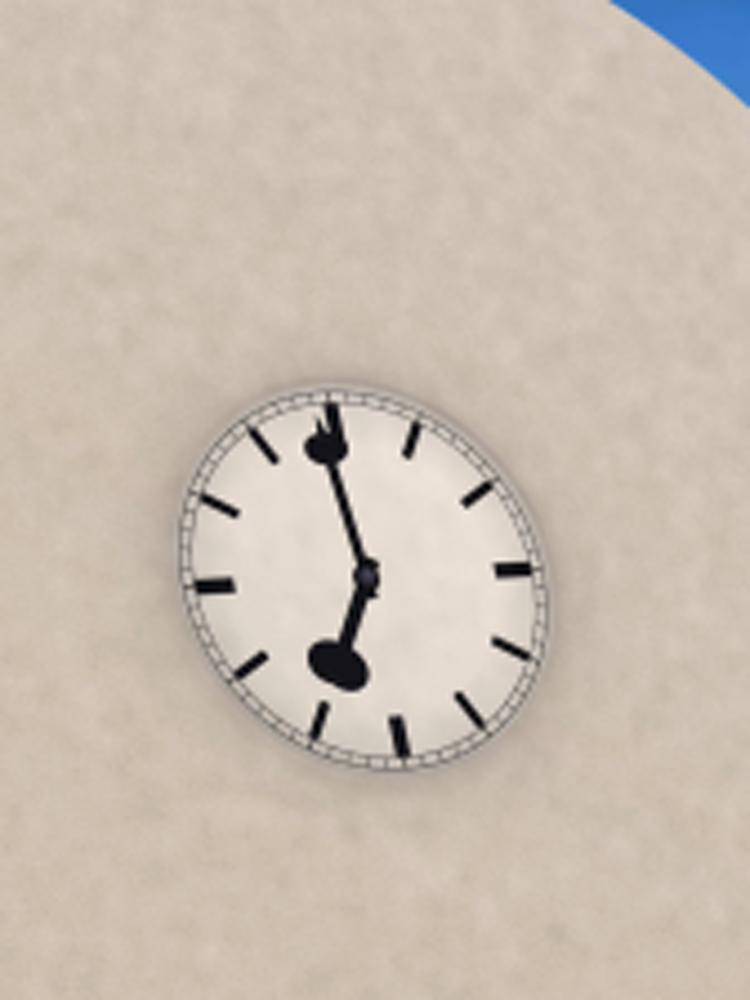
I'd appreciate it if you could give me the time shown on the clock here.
6:59
